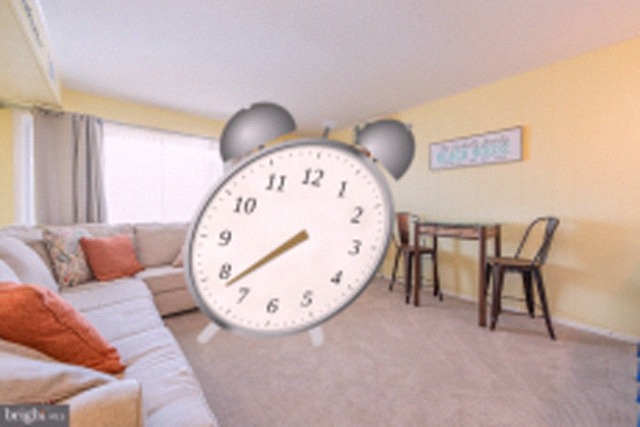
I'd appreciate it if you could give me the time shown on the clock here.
7:38
